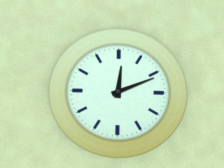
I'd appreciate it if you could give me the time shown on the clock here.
12:11
